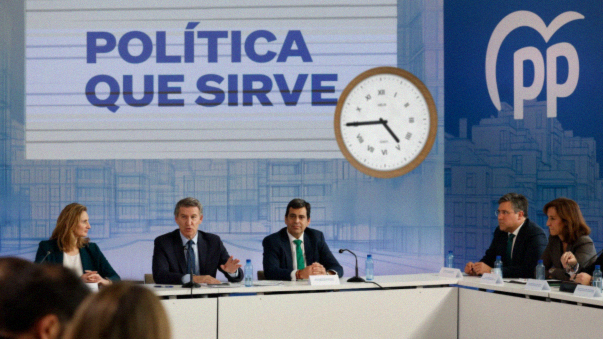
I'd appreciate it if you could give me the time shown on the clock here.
4:45
